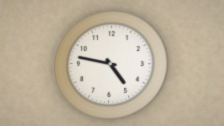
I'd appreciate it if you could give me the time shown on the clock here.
4:47
